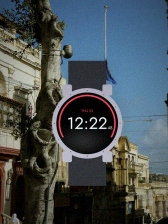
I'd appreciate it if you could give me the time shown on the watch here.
12:22
